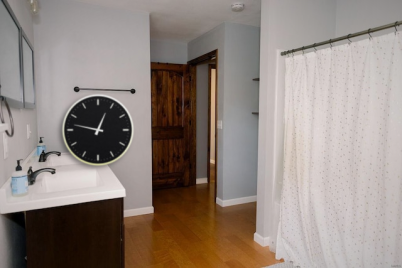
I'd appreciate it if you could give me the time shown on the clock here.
12:47
